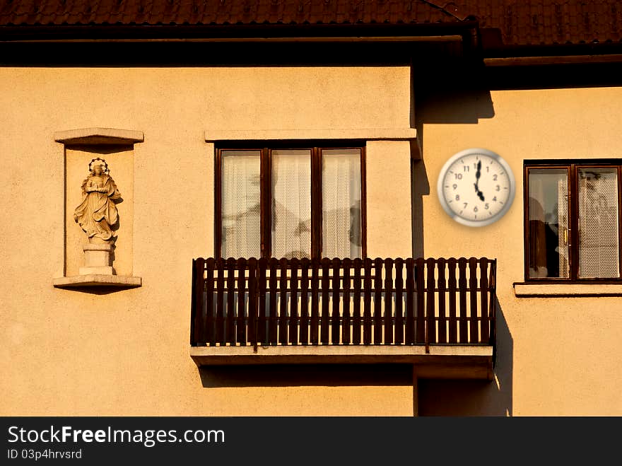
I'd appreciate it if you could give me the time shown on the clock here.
5:01
